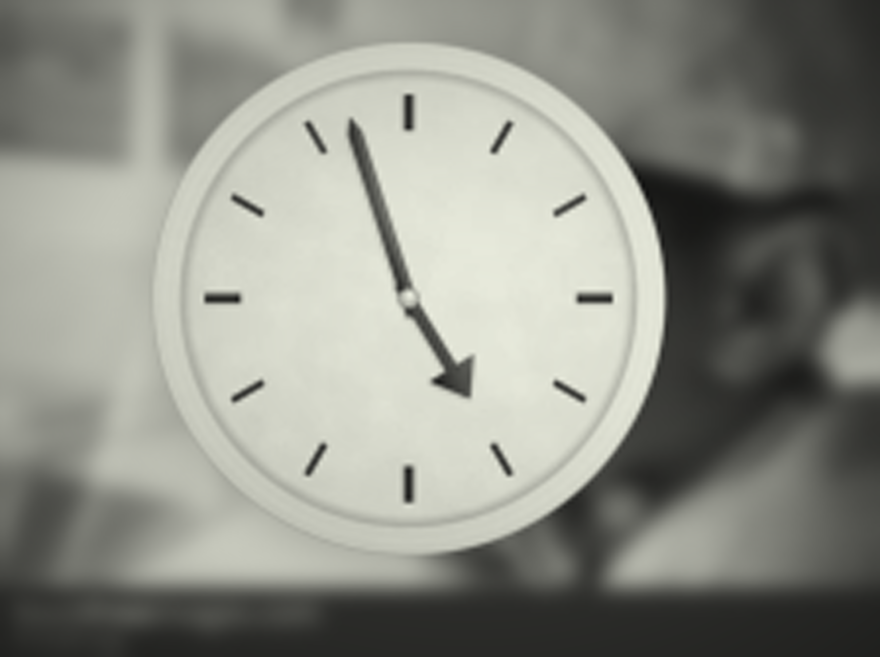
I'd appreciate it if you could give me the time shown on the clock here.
4:57
